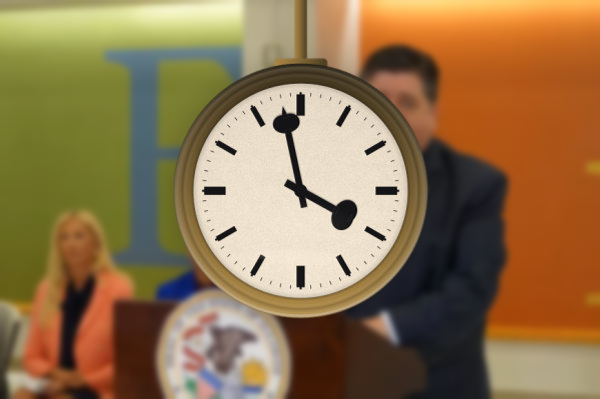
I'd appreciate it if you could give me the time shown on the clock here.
3:58
